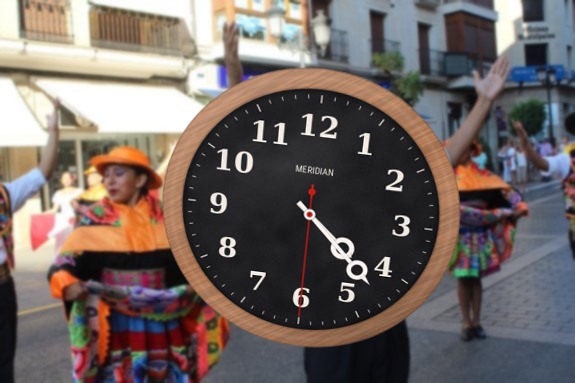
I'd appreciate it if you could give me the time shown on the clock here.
4:22:30
